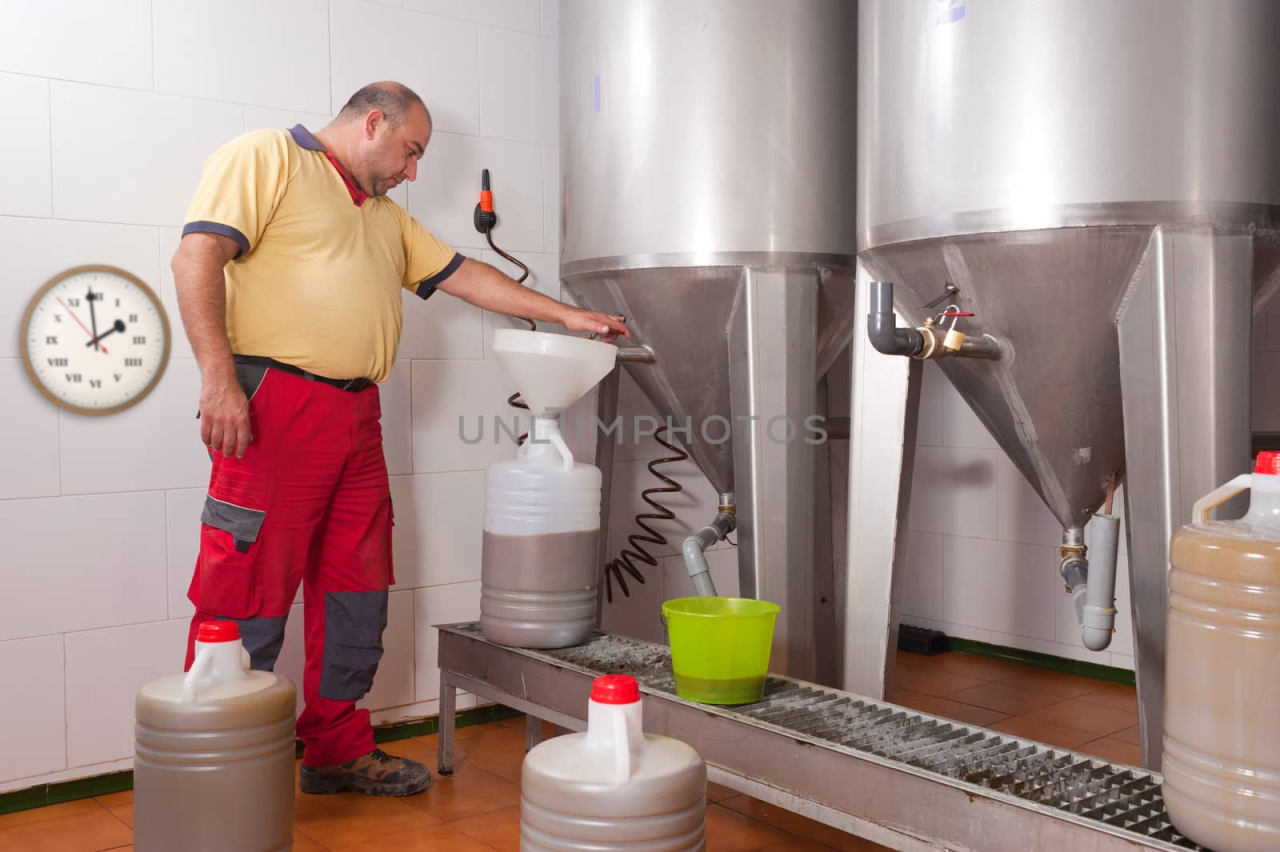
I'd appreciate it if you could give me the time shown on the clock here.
1:58:53
